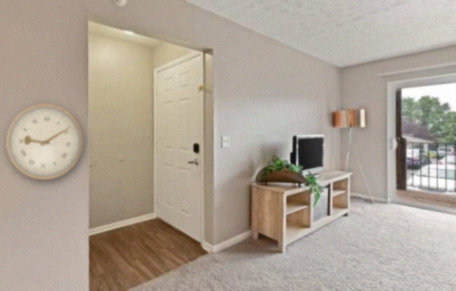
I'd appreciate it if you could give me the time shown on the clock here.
9:09
